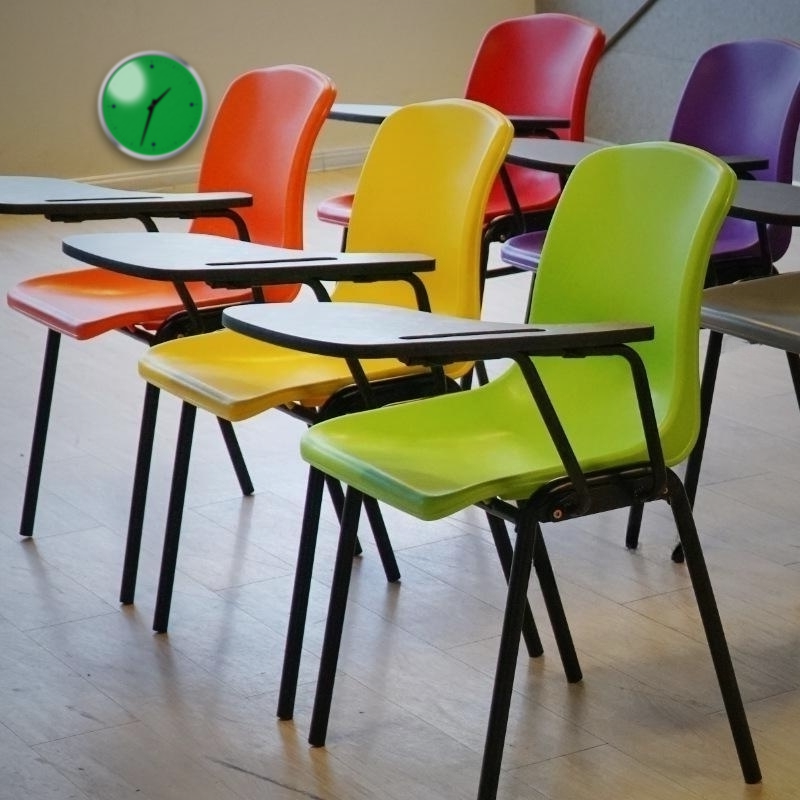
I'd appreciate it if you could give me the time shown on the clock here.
1:33
